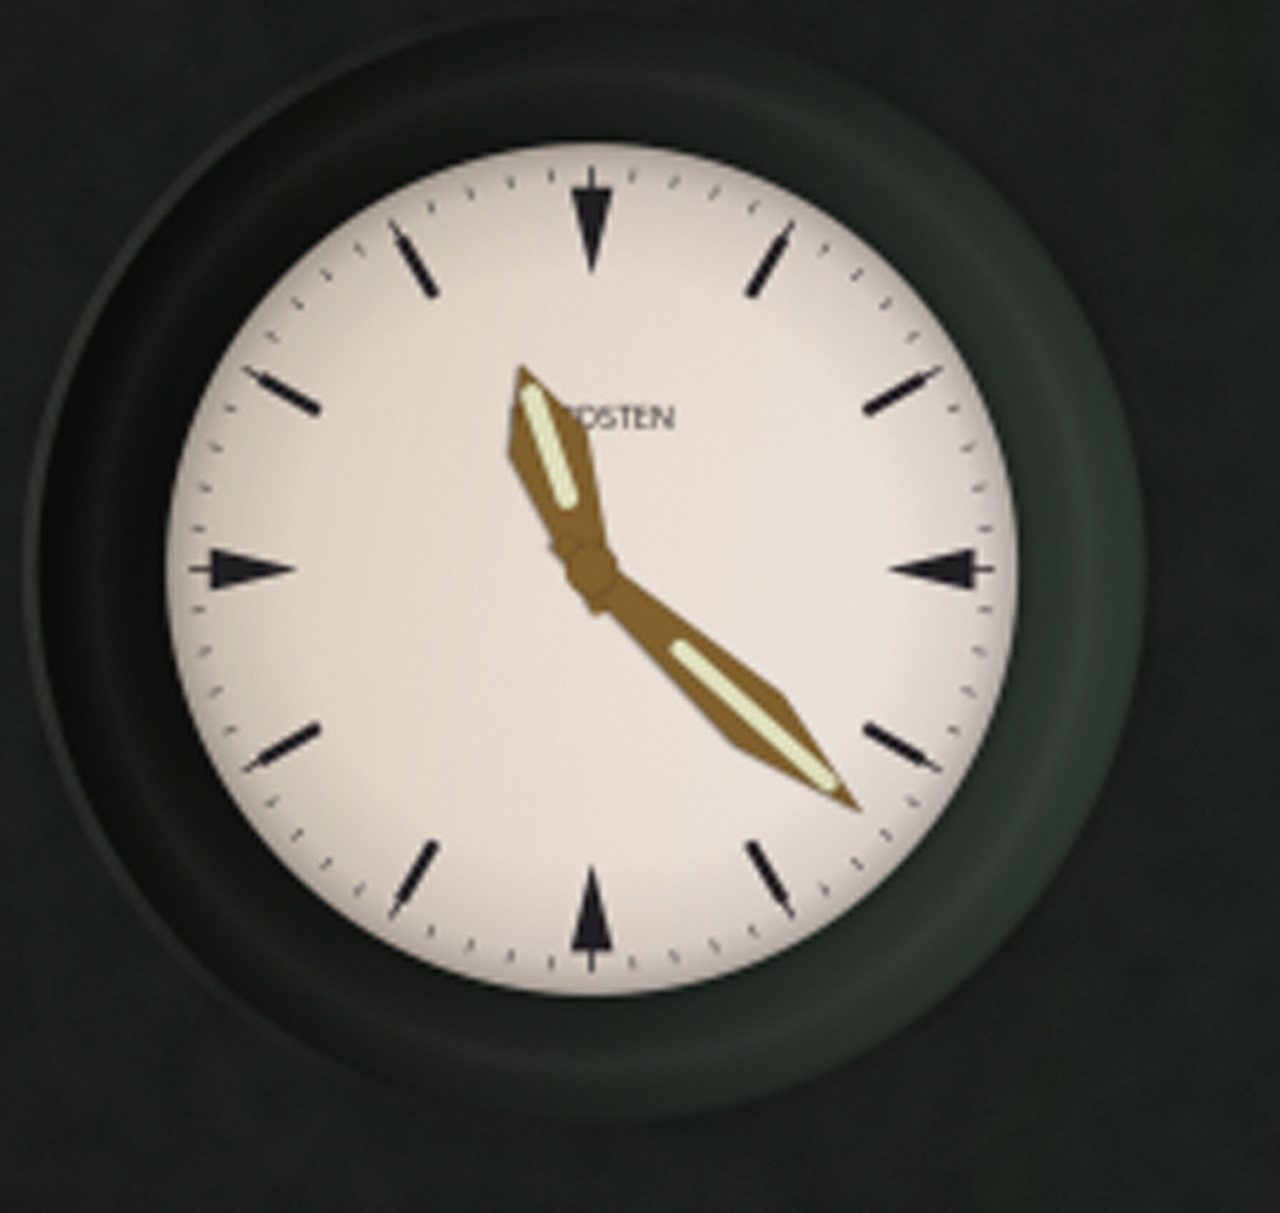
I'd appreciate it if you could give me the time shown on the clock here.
11:22
